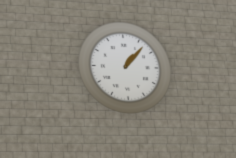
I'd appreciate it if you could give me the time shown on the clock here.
1:07
